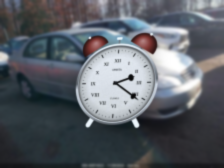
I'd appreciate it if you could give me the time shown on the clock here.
2:21
